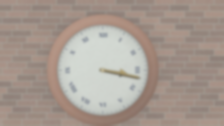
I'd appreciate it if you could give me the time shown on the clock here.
3:17
